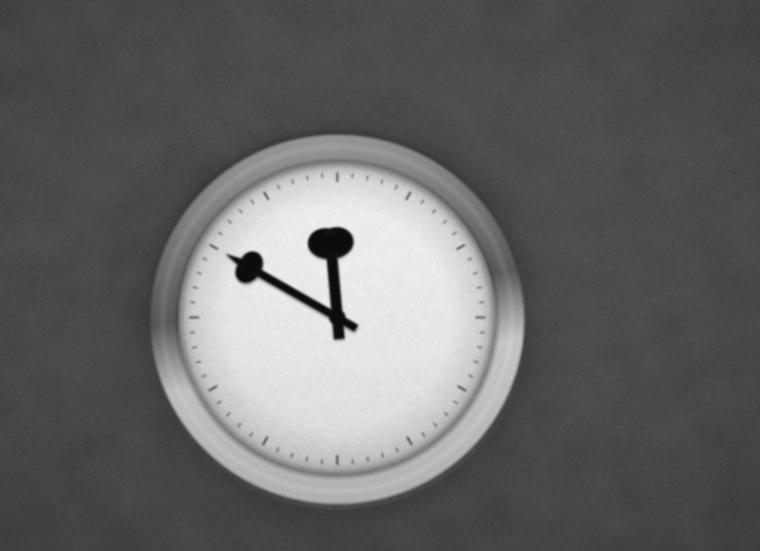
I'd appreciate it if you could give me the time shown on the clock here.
11:50
